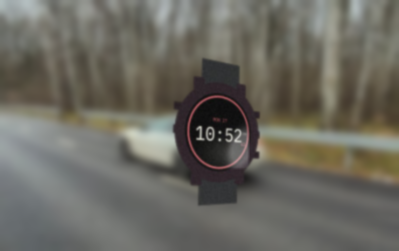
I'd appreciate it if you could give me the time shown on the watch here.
10:52
